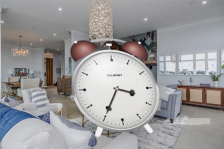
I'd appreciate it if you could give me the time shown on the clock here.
3:35
